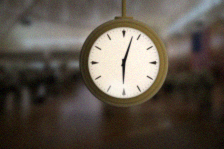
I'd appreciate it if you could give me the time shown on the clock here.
6:03
